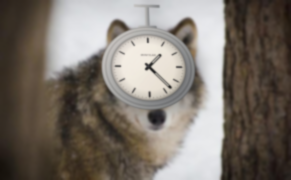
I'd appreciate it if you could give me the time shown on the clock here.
1:23
